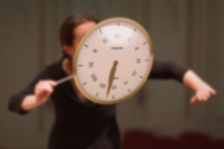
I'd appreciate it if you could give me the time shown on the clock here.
6:32
